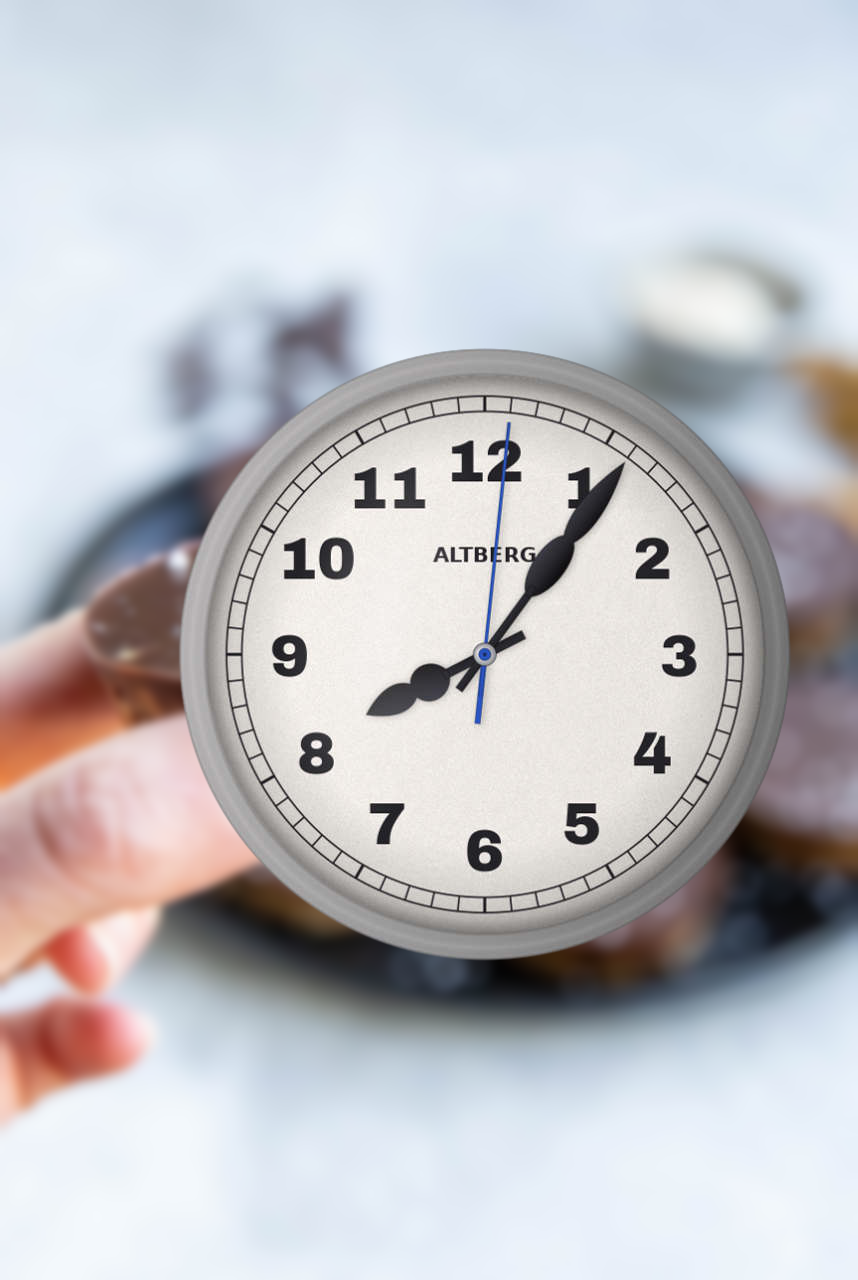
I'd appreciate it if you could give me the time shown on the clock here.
8:06:01
